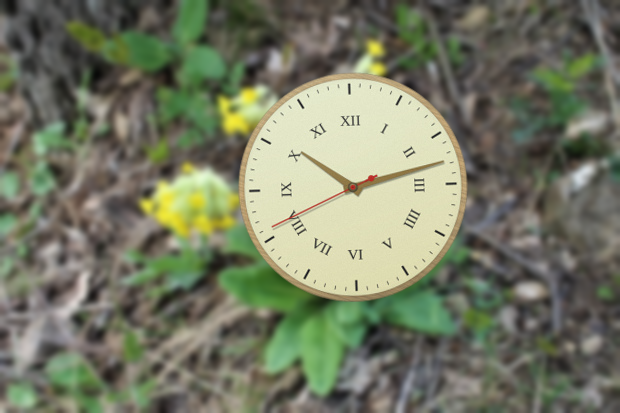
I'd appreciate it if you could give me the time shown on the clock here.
10:12:41
